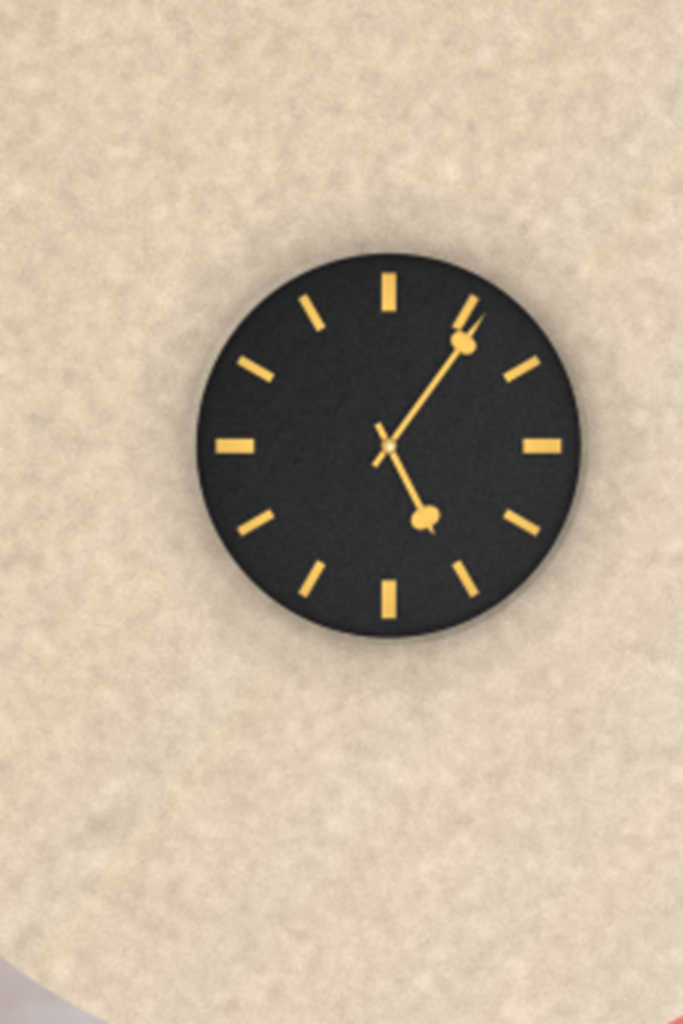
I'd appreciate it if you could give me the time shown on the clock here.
5:06
